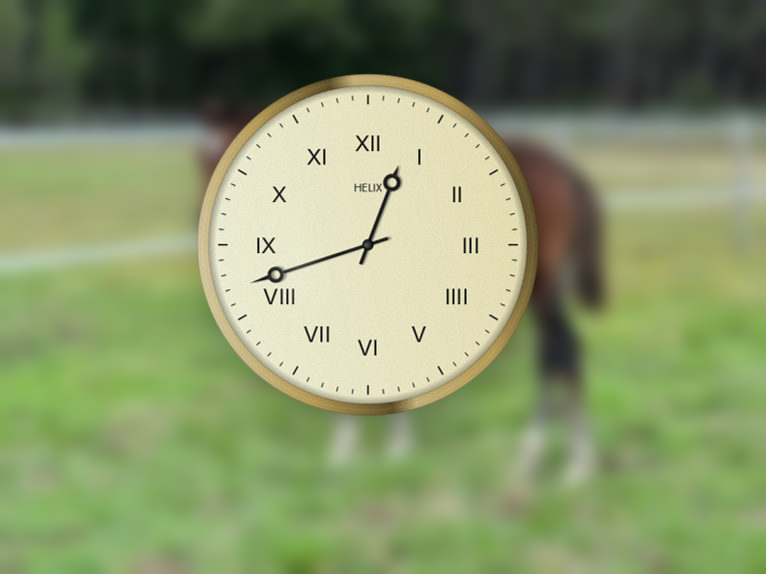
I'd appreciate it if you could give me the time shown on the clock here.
12:42
